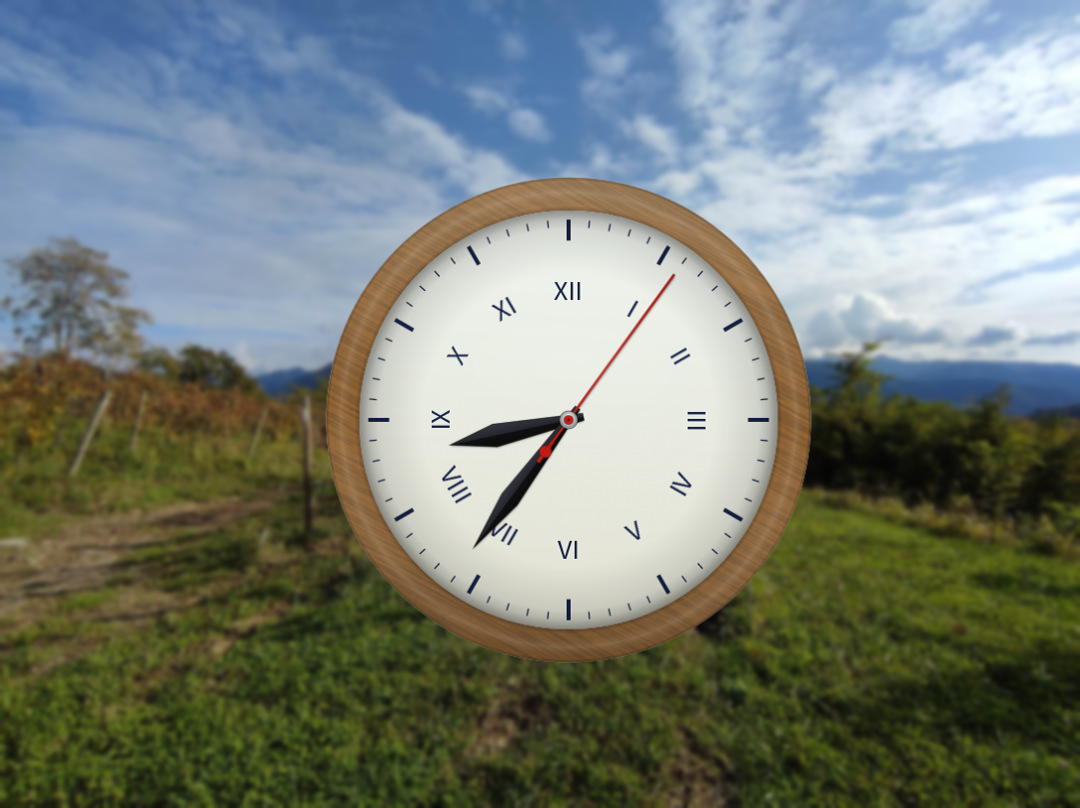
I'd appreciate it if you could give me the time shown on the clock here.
8:36:06
